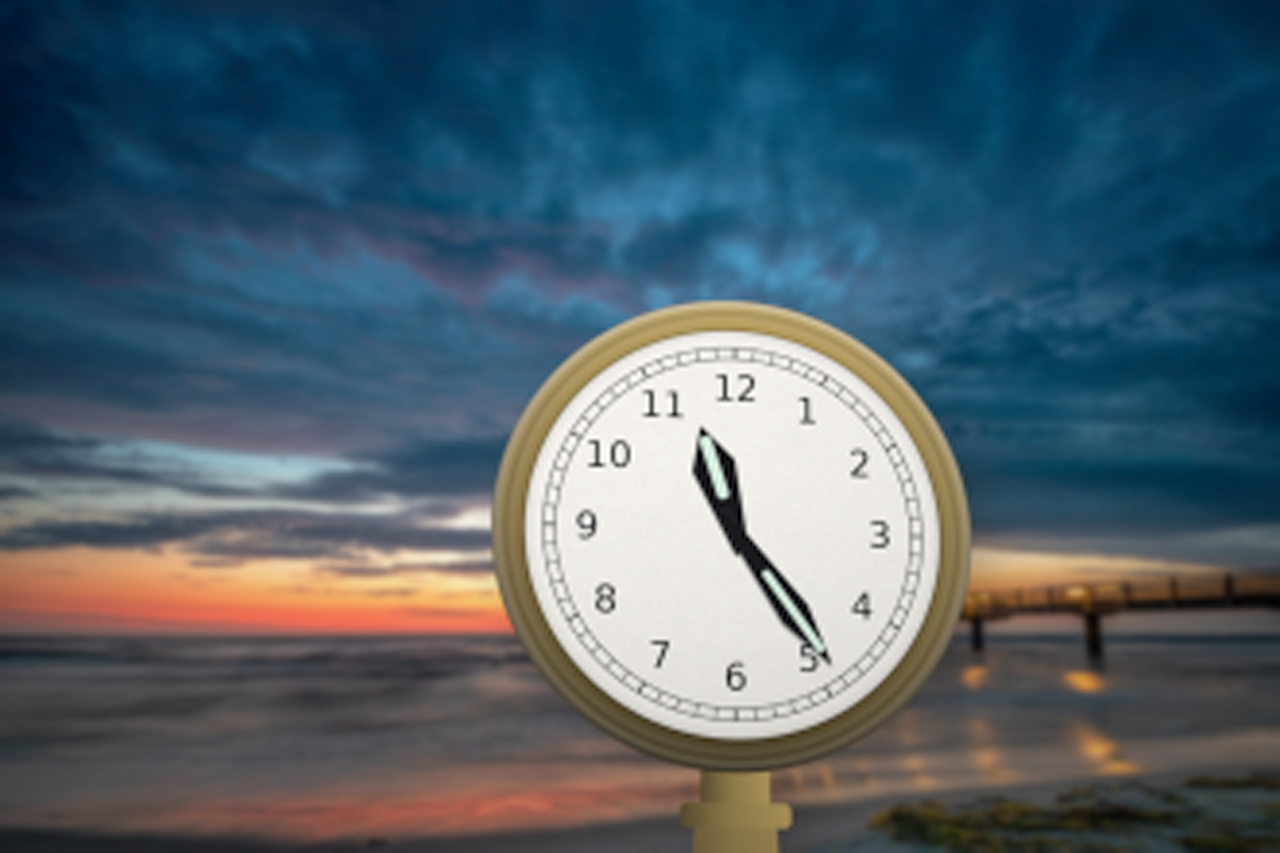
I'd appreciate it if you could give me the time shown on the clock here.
11:24
